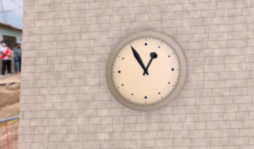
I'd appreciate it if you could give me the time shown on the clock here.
12:55
